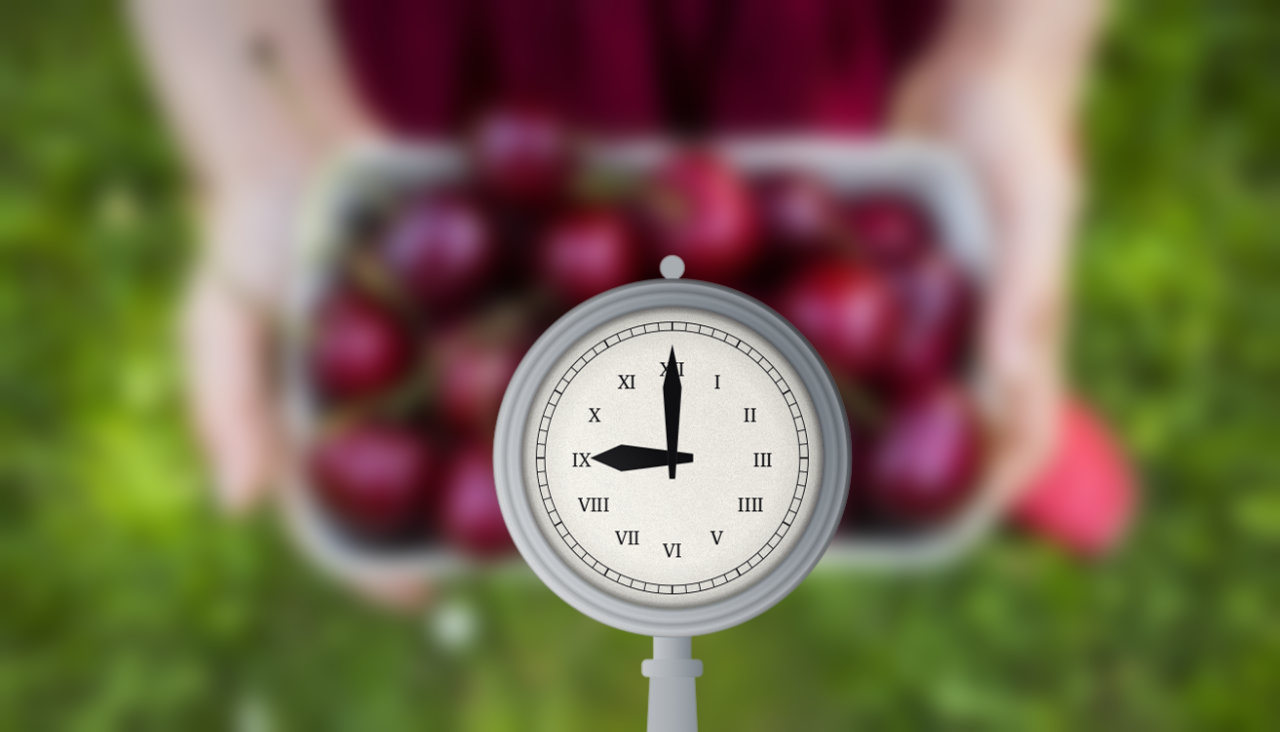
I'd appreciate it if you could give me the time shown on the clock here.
9:00
